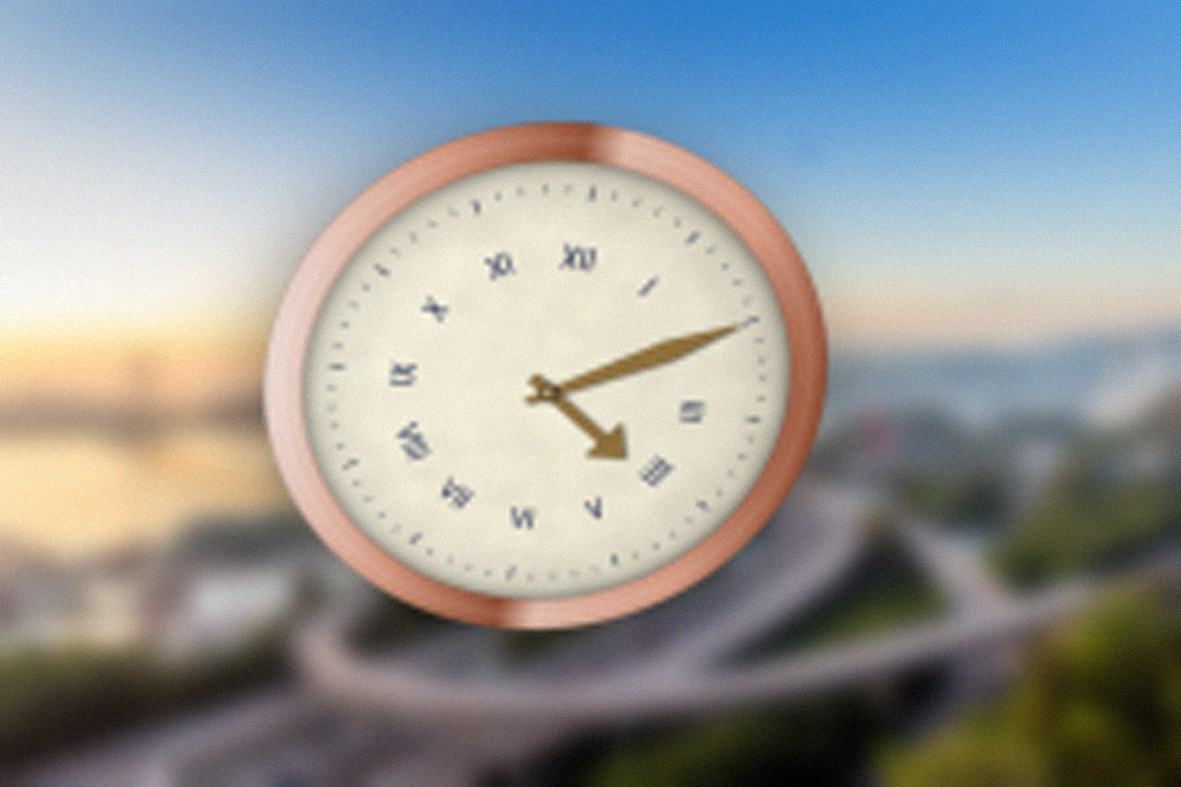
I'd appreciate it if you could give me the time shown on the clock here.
4:10
